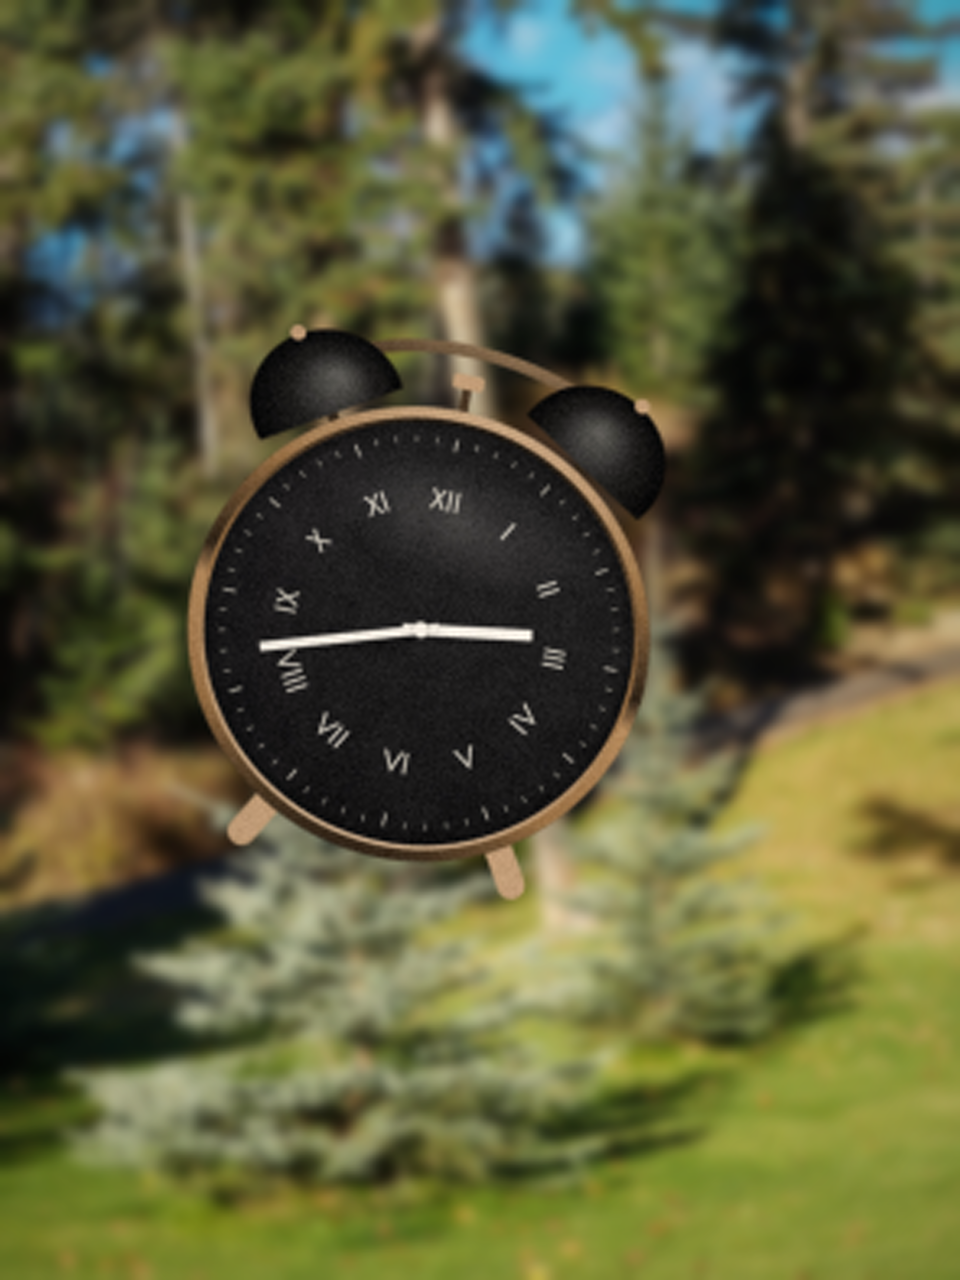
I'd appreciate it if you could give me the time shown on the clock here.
2:42
